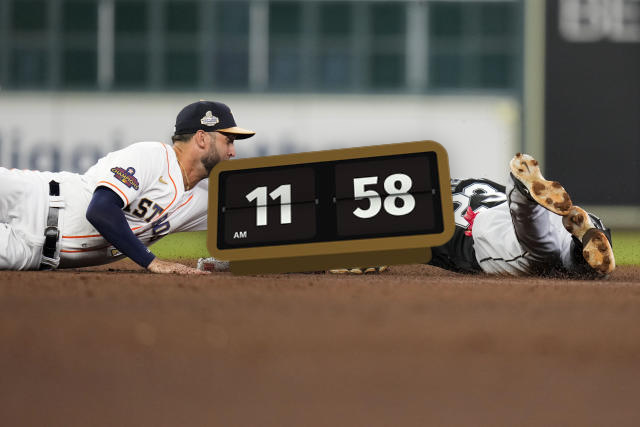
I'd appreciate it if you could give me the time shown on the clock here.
11:58
